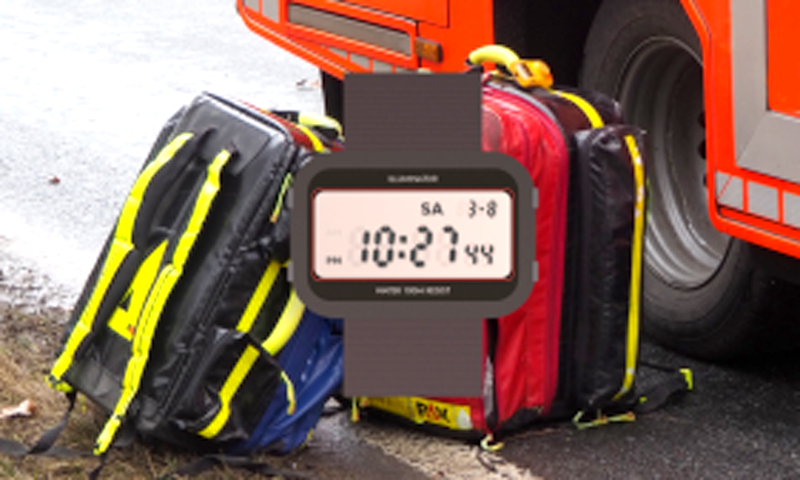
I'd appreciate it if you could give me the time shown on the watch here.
10:27:44
